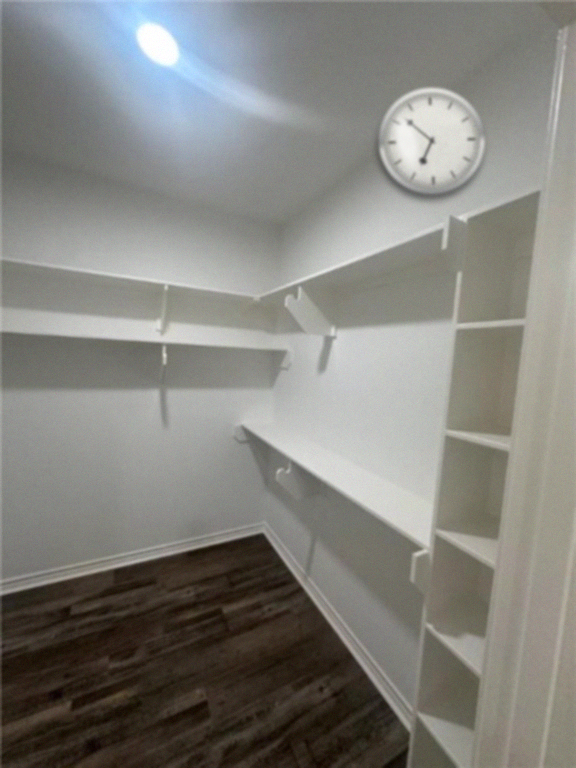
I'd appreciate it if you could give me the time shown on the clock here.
6:52
